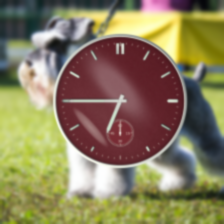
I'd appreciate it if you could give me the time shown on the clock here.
6:45
